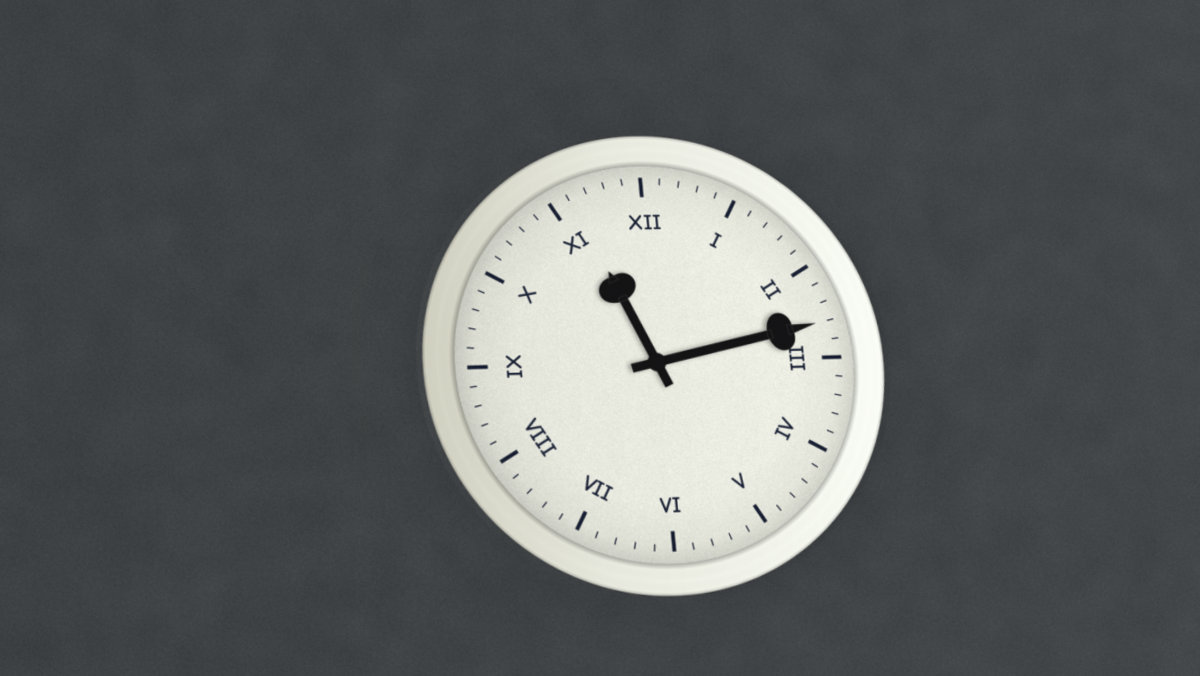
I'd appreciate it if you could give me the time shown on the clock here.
11:13
